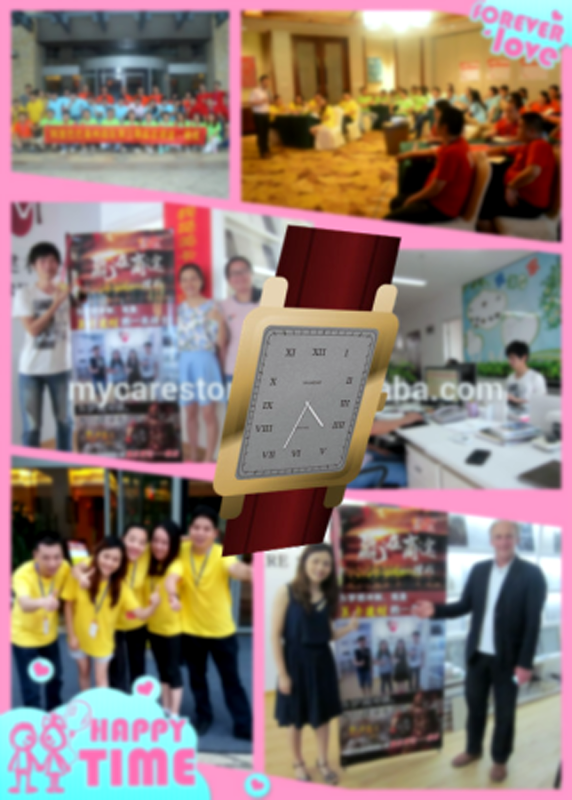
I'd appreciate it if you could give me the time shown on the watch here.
4:33
